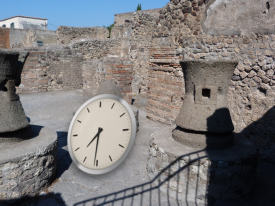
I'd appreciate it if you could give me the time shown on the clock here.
7:31
